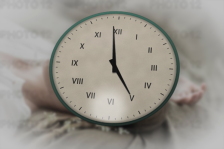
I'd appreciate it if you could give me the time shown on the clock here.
4:59
